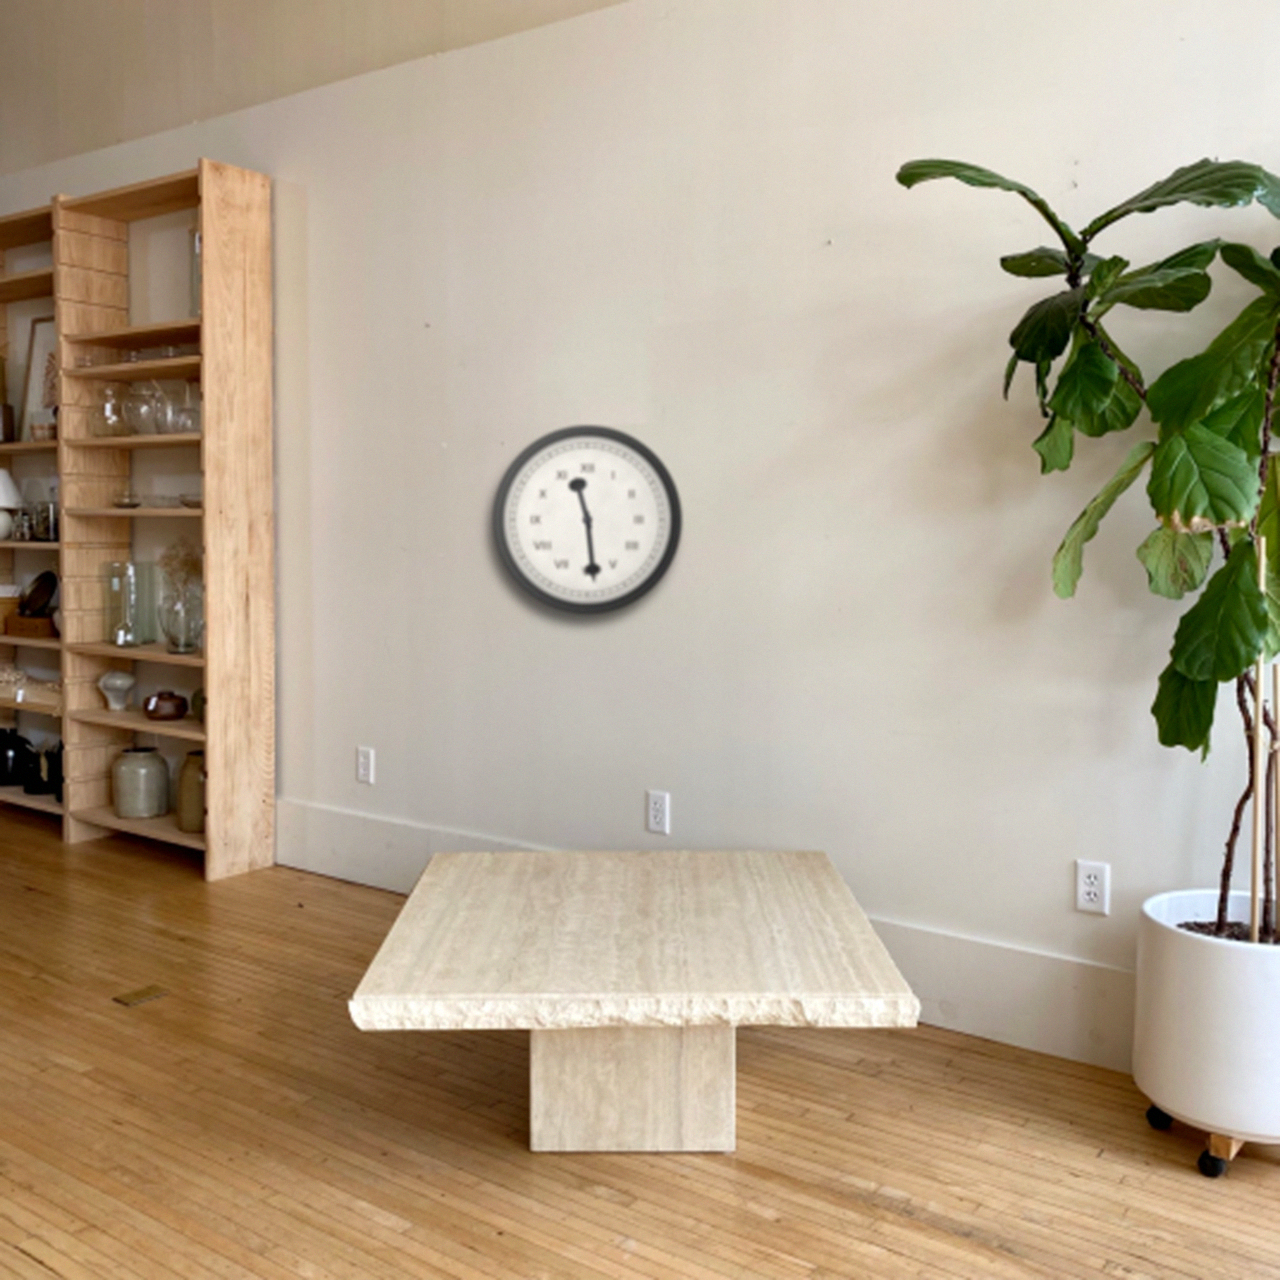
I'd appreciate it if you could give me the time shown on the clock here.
11:29
